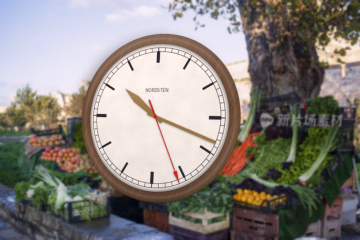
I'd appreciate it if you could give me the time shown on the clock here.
10:18:26
